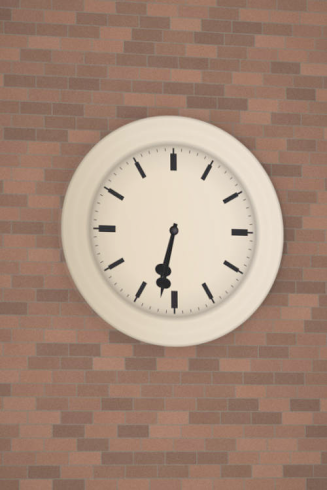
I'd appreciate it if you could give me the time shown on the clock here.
6:32
